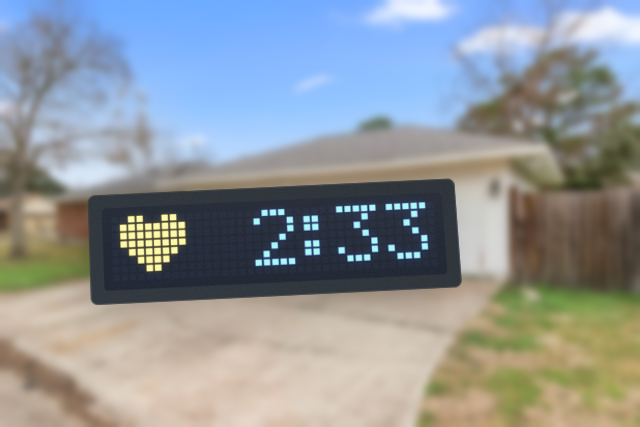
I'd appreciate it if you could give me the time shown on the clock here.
2:33
